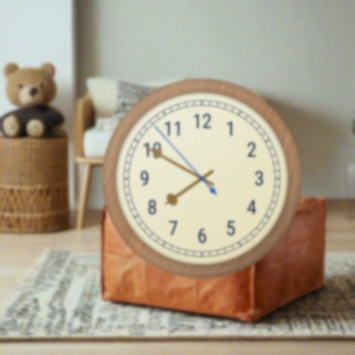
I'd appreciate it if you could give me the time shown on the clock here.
7:49:53
